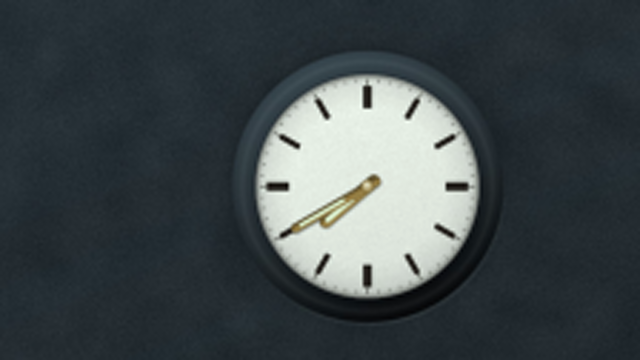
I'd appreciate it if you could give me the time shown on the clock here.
7:40
